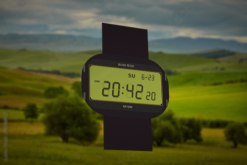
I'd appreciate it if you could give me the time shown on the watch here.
20:42:20
